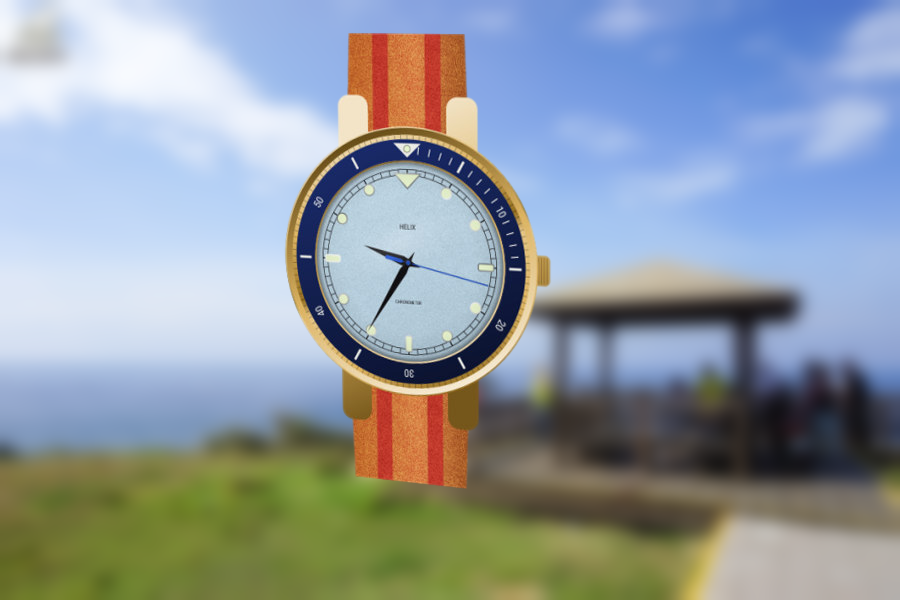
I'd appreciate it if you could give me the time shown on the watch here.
9:35:17
